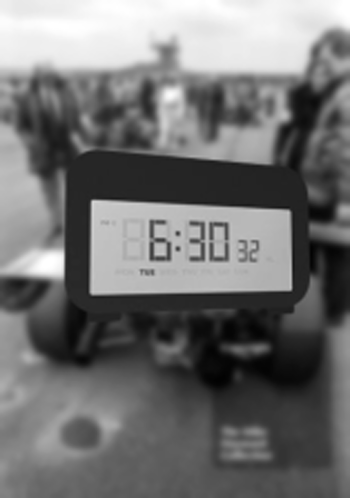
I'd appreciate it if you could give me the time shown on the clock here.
6:30:32
